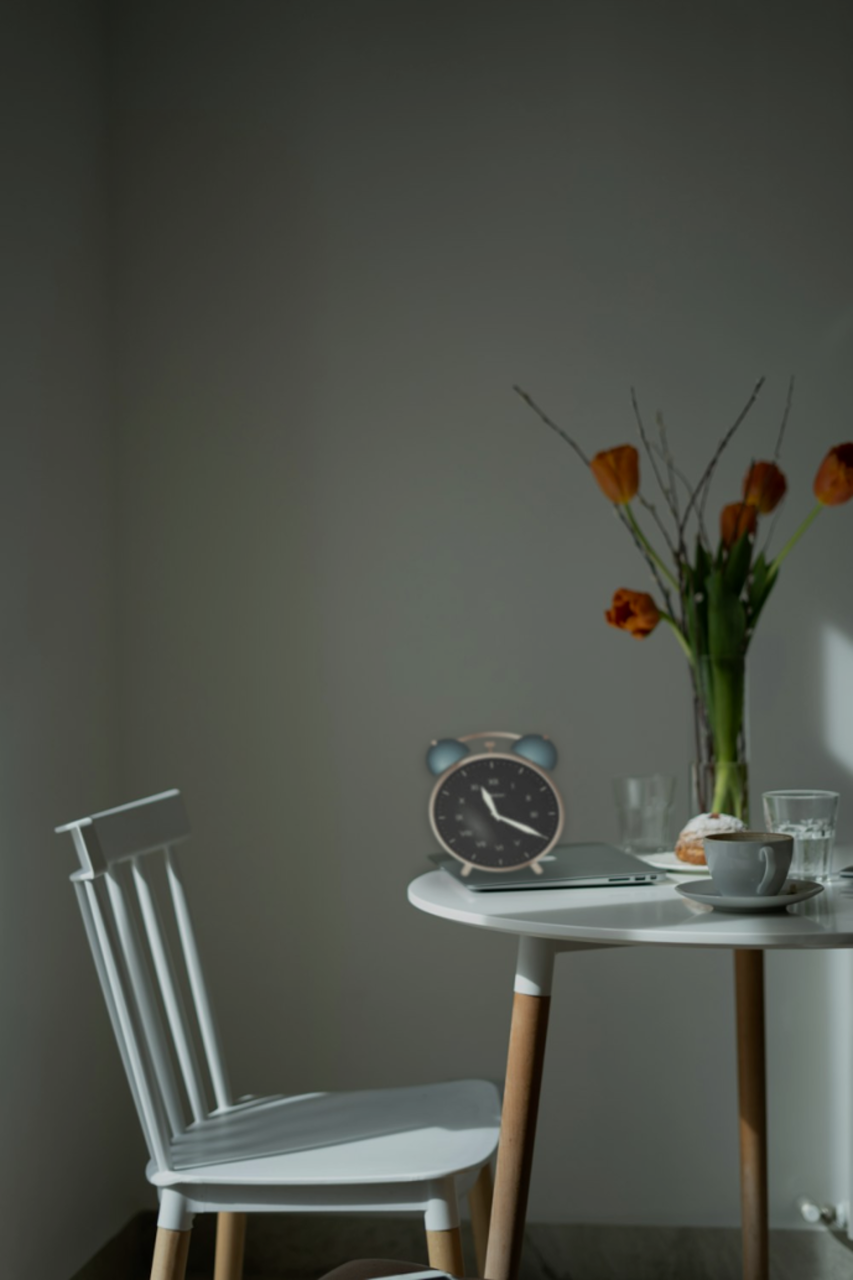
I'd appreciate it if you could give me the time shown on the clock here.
11:20
